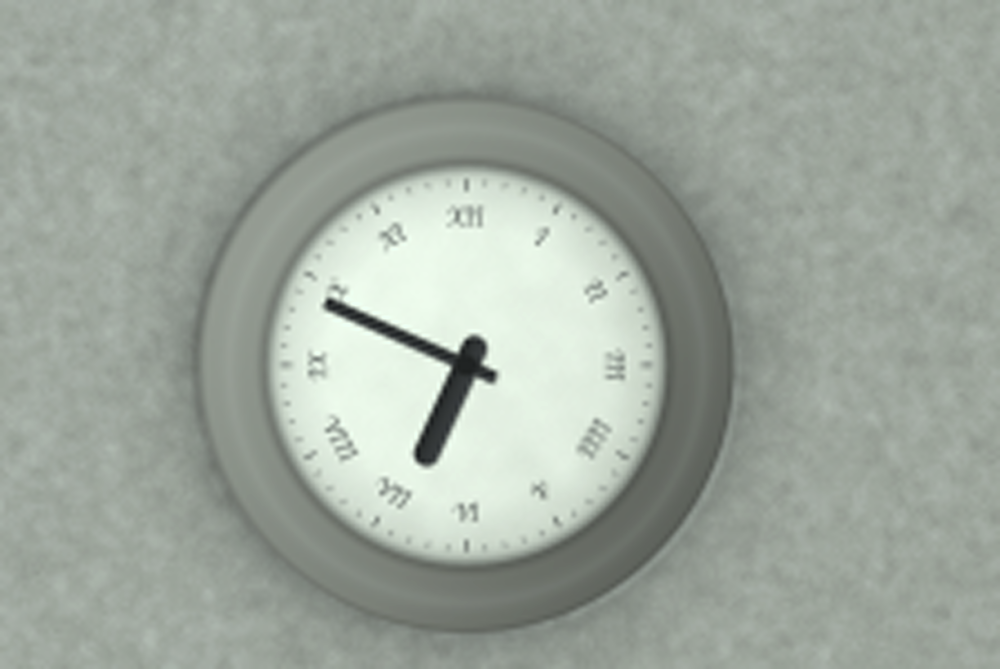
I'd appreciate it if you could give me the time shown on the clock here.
6:49
